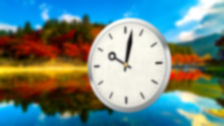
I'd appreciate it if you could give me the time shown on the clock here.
10:02
